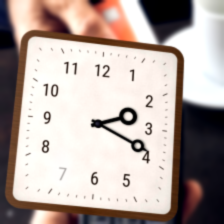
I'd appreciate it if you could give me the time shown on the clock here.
2:19
